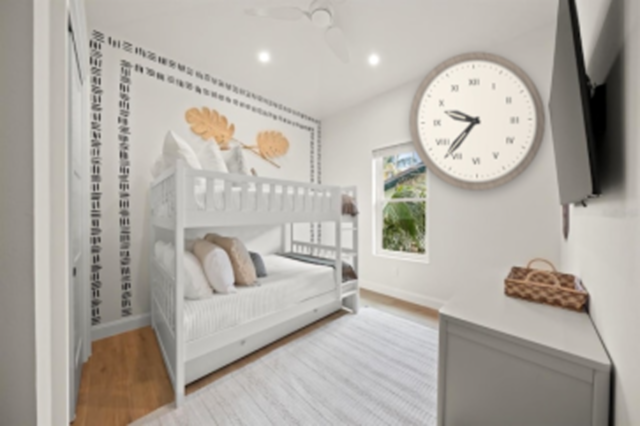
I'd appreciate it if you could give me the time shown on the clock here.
9:37
